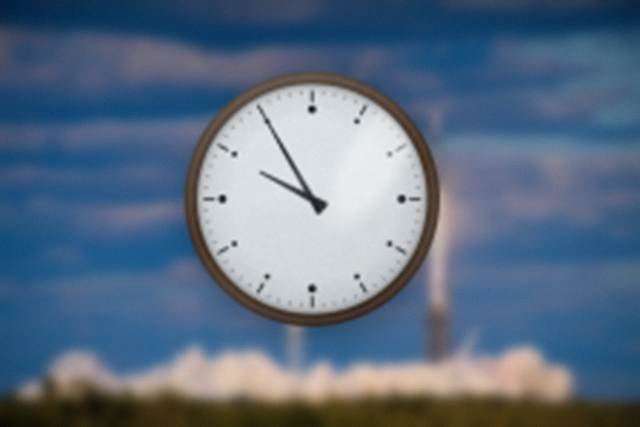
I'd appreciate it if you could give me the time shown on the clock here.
9:55
